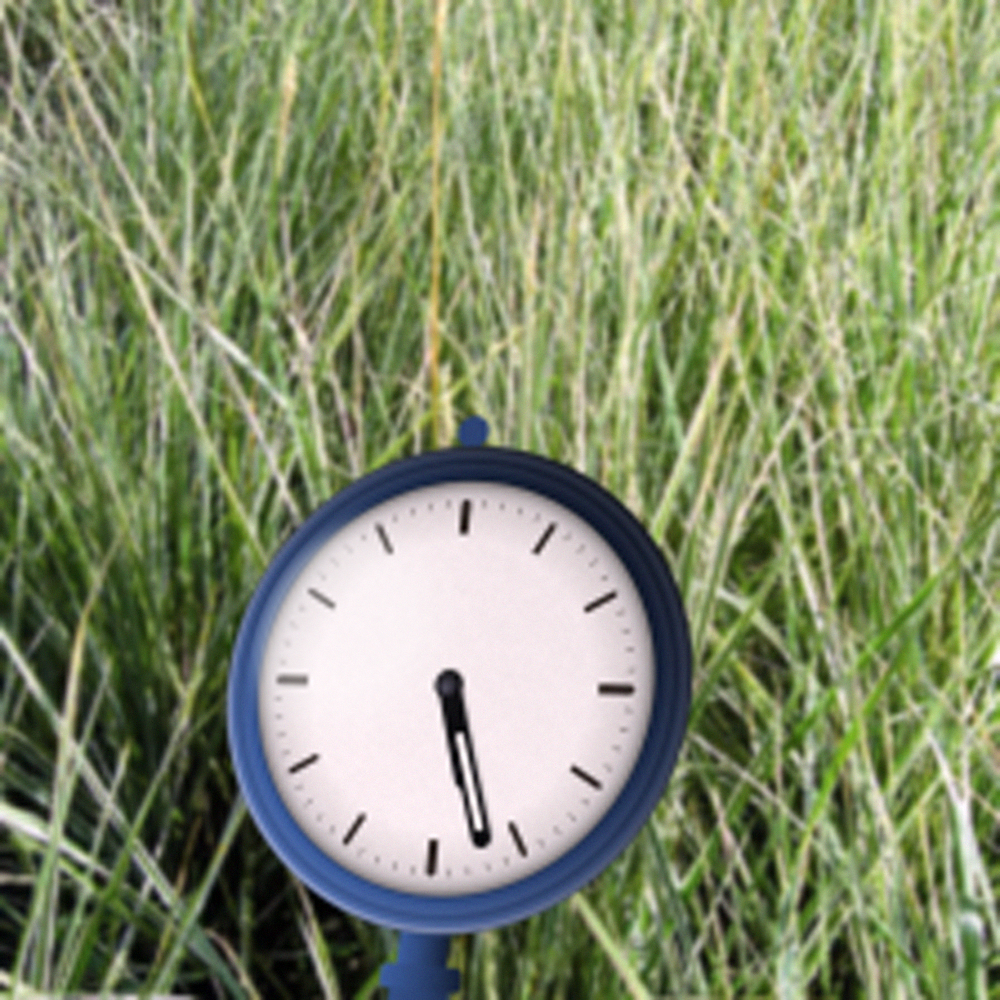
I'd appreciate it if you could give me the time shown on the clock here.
5:27
